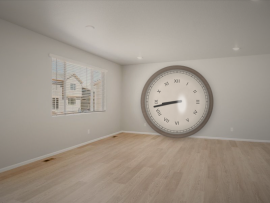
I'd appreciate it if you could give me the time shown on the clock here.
8:43
